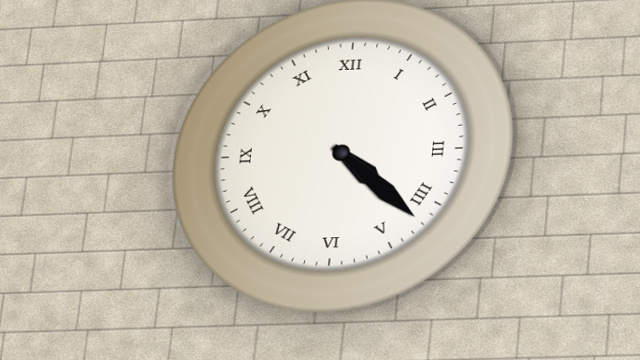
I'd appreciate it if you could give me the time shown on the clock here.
4:22
